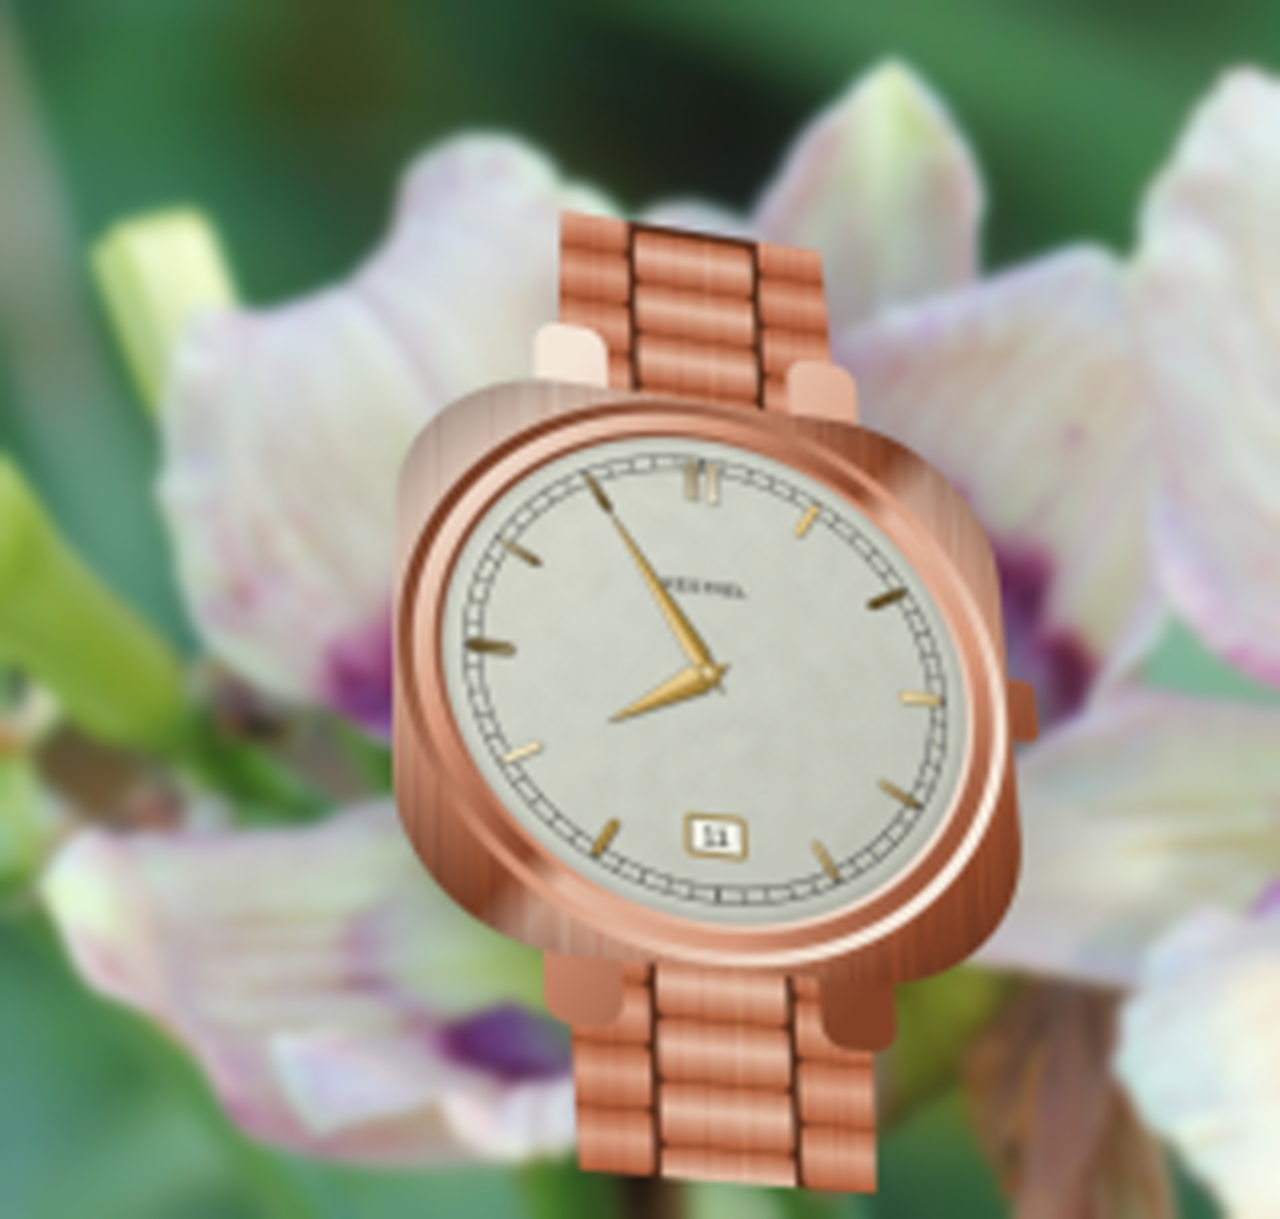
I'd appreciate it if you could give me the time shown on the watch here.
7:55
